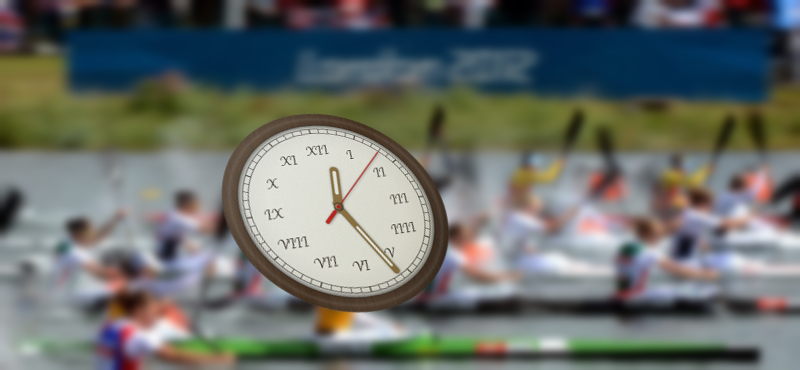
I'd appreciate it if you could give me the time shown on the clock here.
12:26:08
